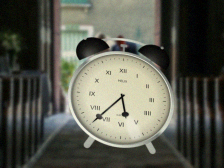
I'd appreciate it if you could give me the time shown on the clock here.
5:37
